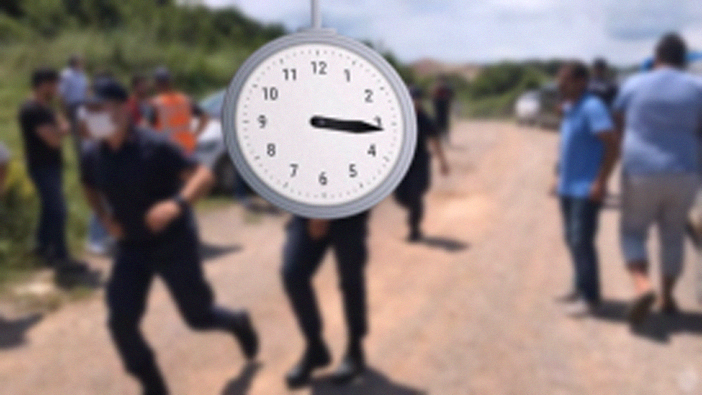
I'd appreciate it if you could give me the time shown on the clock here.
3:16
